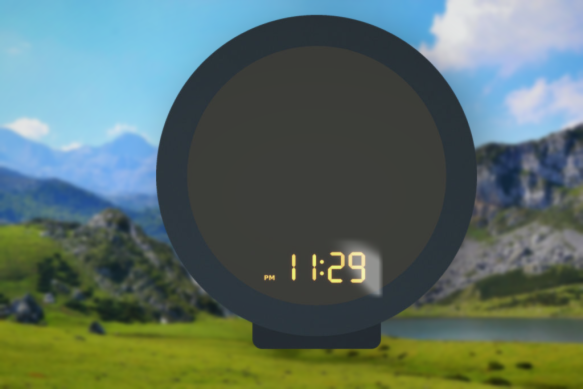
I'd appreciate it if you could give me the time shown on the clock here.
11:29
